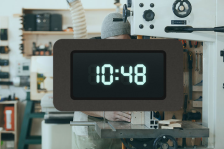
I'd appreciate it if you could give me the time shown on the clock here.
10:48
